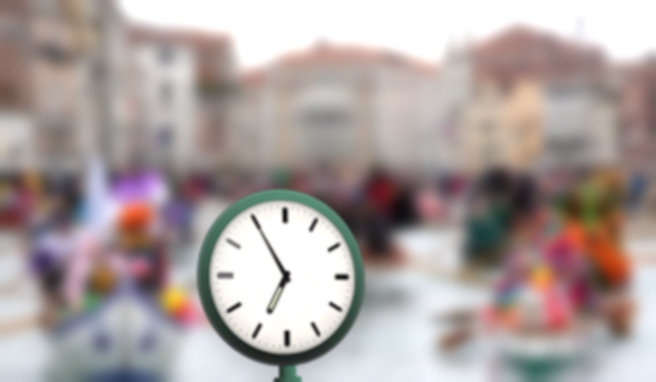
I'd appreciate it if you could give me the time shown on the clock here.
6:55
